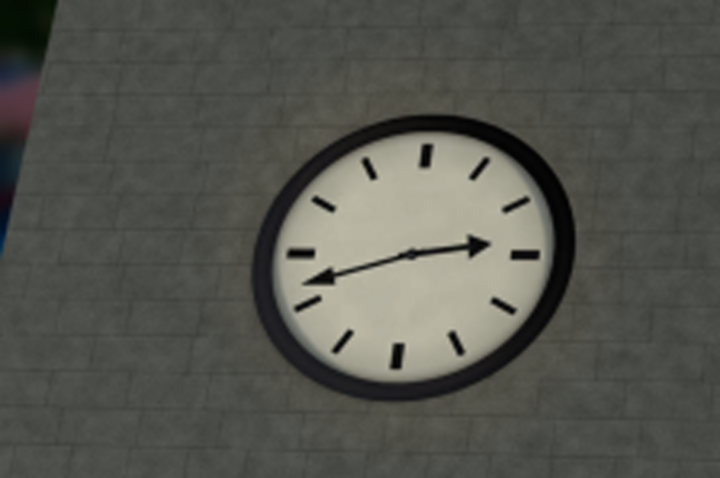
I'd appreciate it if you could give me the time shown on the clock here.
2:42
